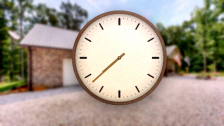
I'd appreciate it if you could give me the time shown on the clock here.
7:38
